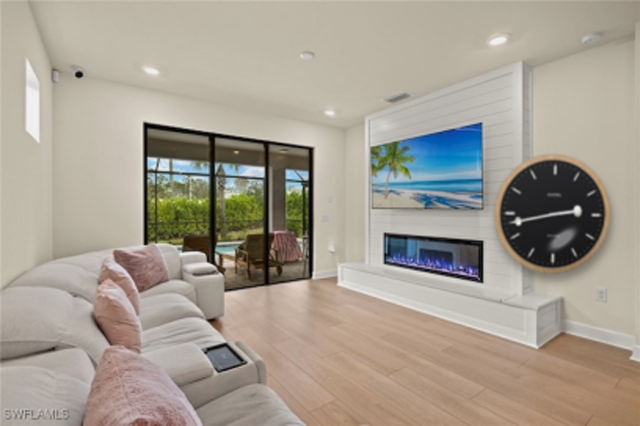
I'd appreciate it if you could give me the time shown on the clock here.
2:43
